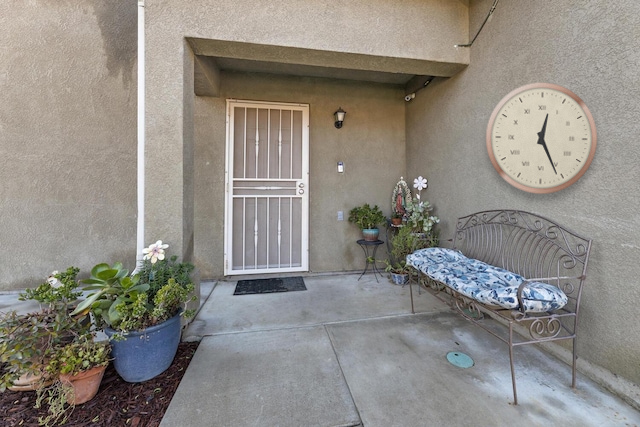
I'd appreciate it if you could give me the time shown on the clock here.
12:26
